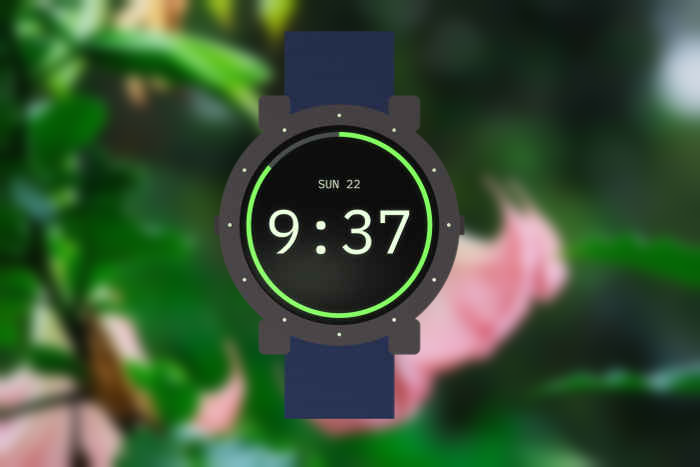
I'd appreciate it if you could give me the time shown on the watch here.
9:37
